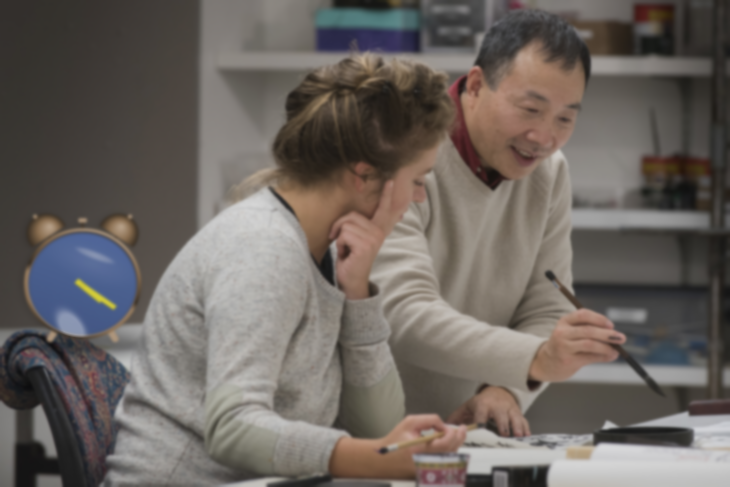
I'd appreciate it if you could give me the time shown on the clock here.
4:21
